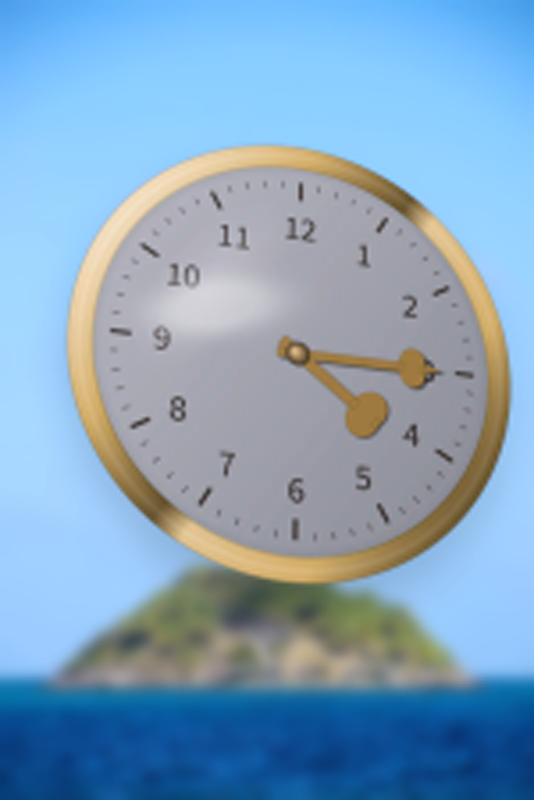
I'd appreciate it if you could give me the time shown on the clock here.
4:15
